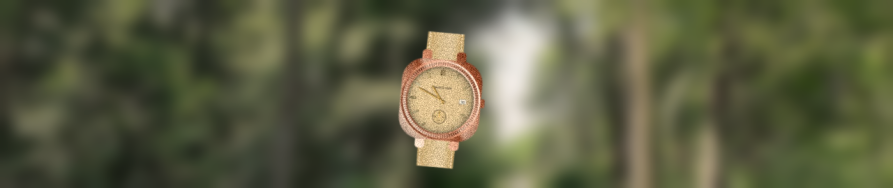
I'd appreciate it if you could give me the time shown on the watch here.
10:49
